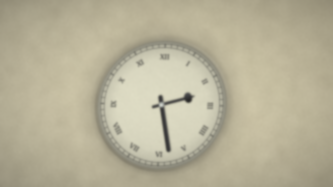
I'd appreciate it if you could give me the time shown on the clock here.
2:28
